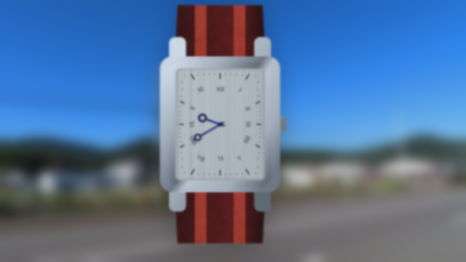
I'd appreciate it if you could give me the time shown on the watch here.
9:40
